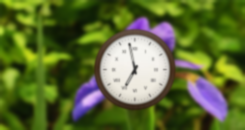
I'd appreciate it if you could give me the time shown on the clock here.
6:58
